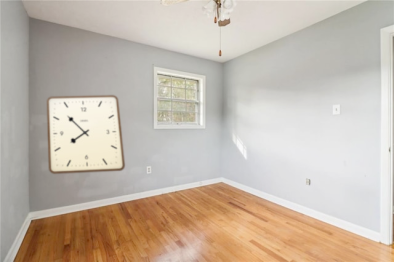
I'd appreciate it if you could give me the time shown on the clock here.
7:53
